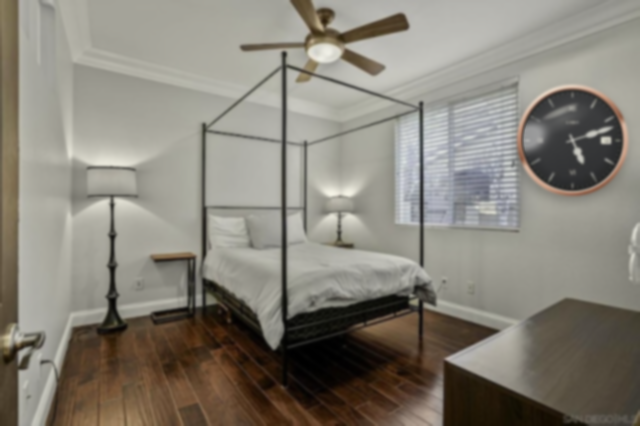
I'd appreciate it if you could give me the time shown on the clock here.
5:12
